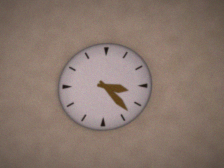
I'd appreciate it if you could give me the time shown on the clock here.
3:23
